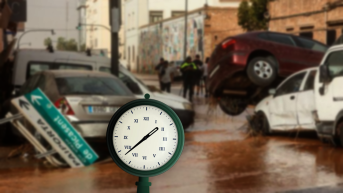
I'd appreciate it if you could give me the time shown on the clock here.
1:38
